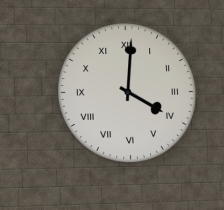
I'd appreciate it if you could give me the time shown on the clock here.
4:01
